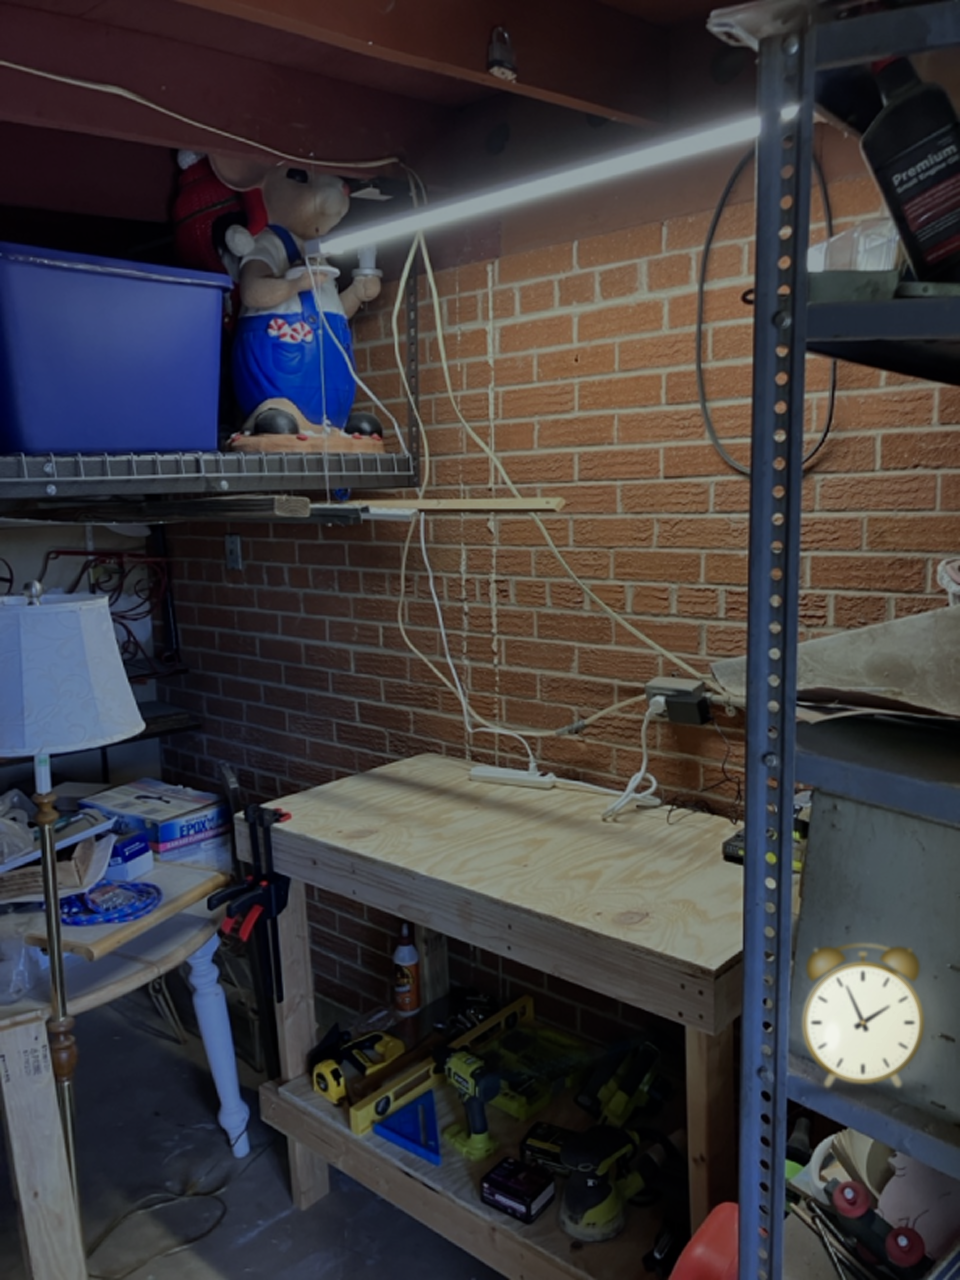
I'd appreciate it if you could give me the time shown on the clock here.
1:56
